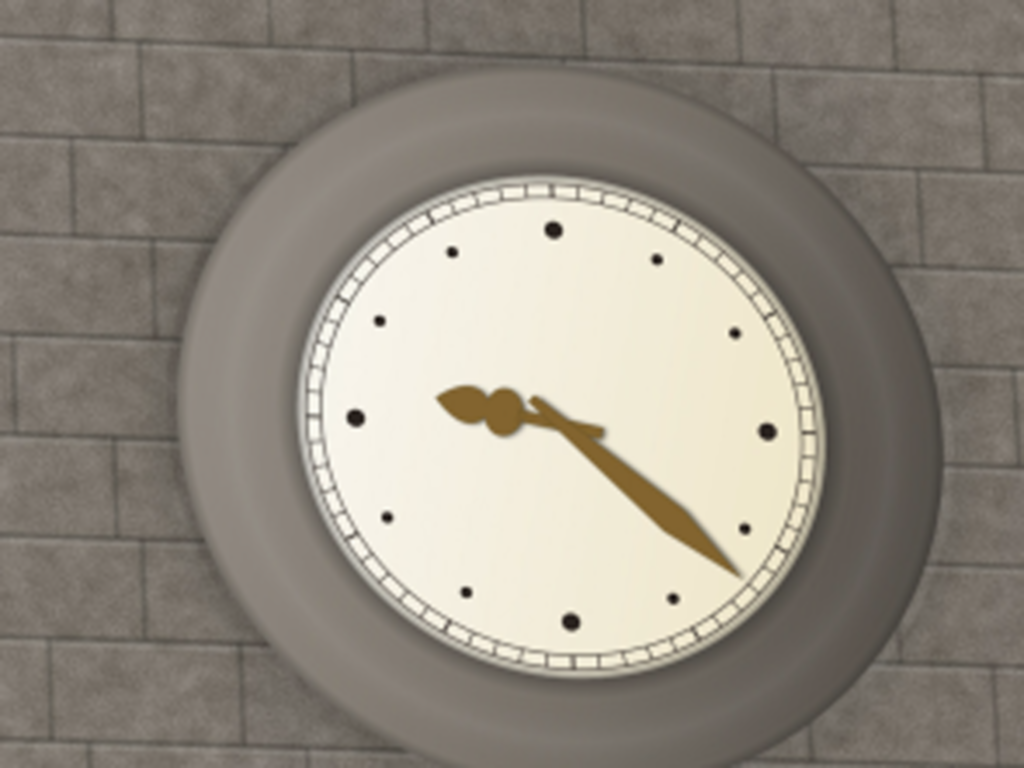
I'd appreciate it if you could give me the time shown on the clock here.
9:22
